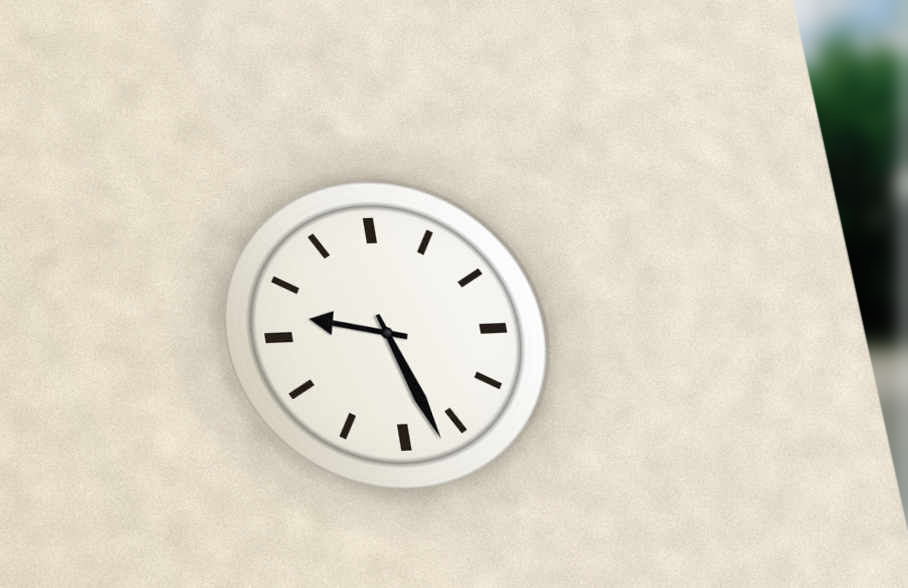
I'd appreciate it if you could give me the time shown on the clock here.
9:27
